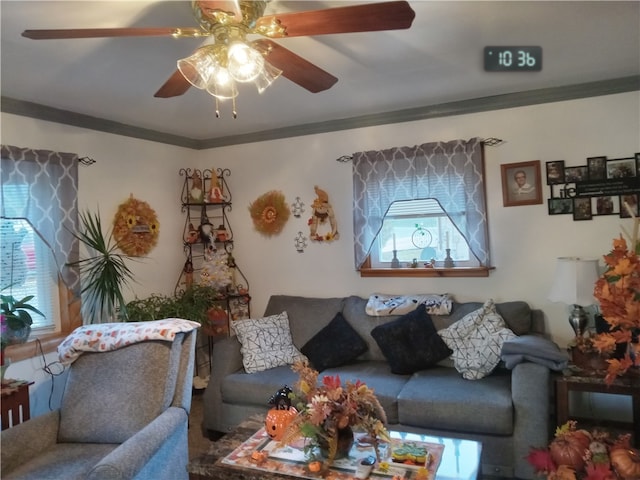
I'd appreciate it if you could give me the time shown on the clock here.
10:36
